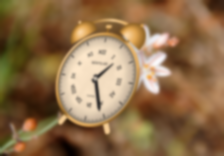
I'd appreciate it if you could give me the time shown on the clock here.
1:26
